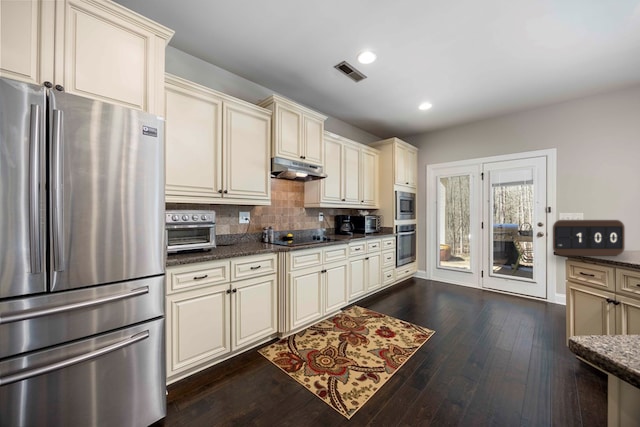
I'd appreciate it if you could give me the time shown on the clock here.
1:00
